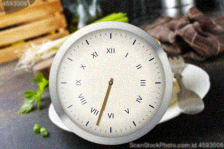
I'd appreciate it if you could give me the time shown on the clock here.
6:33
